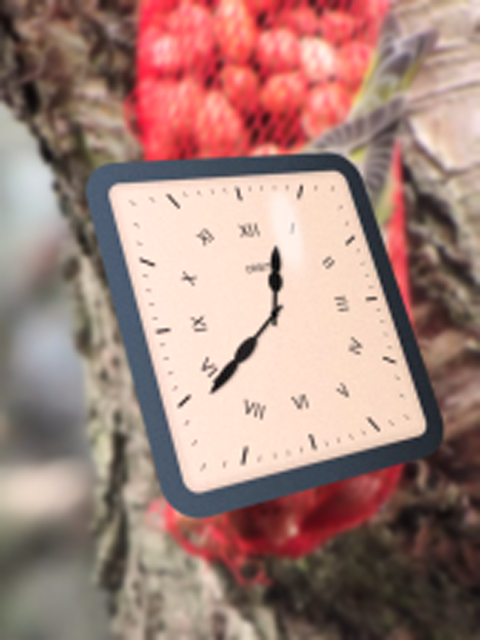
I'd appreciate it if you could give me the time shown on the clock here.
12:39
